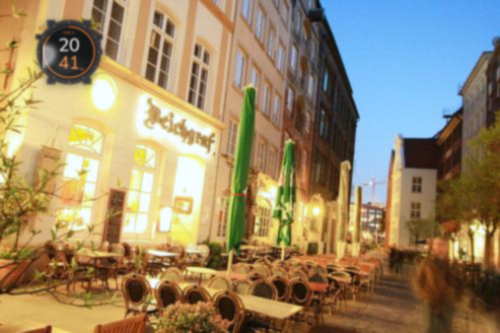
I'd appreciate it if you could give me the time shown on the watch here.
20:41
